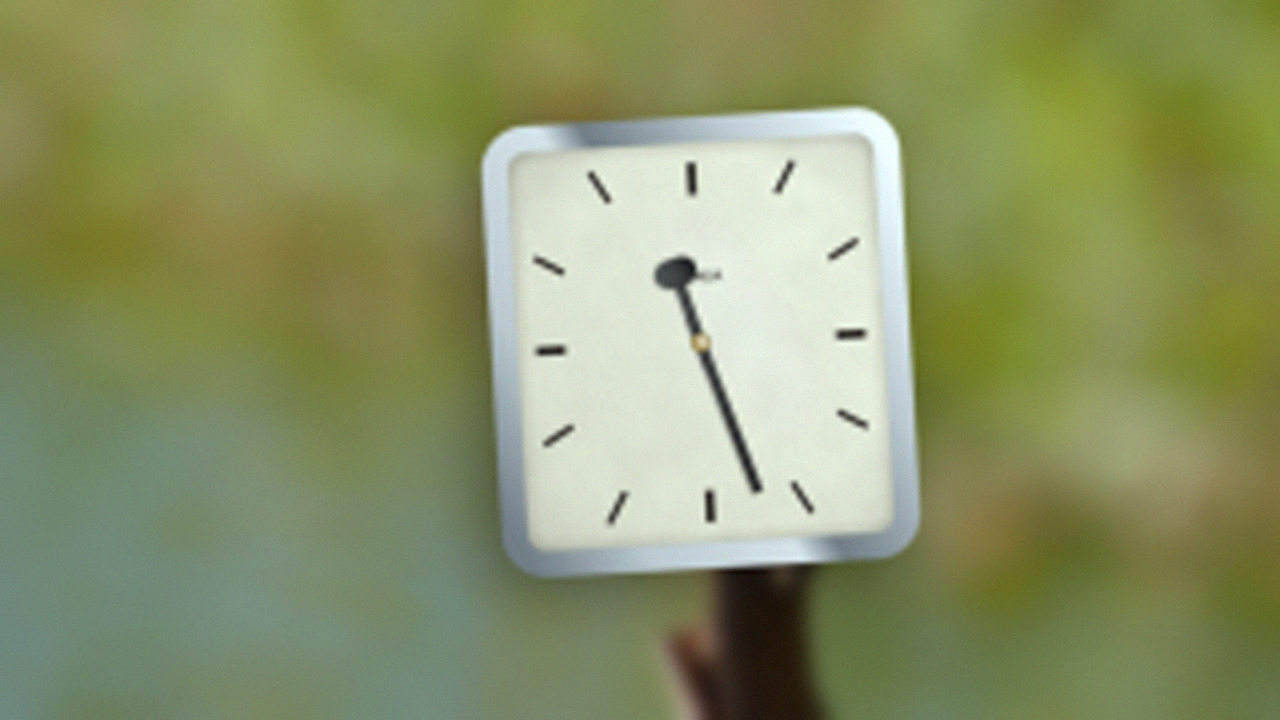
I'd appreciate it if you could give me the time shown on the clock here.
11:27
